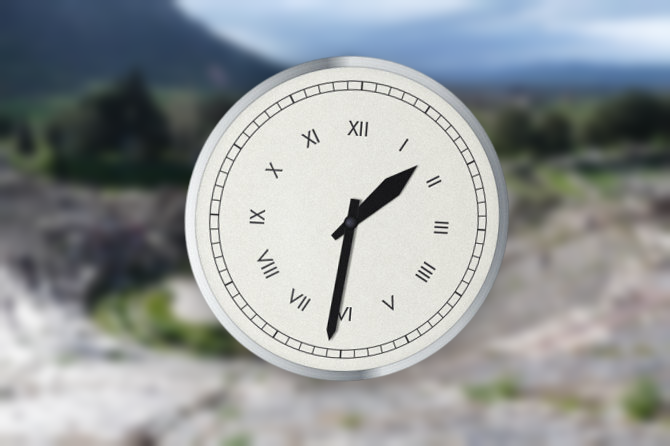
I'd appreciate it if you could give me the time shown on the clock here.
1:31
